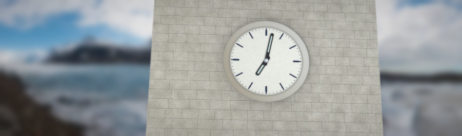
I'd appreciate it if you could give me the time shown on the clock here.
7:02
